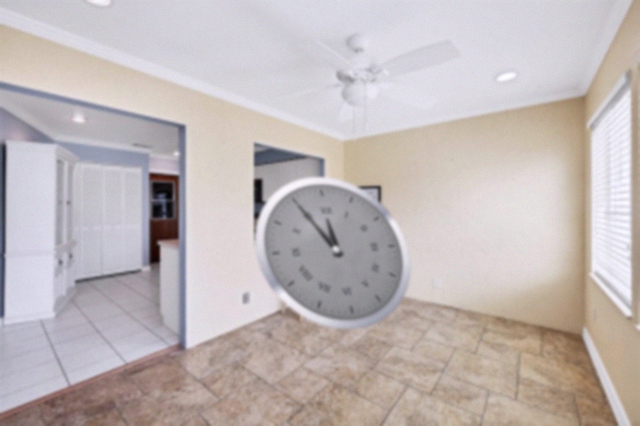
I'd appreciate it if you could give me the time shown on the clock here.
11:55
